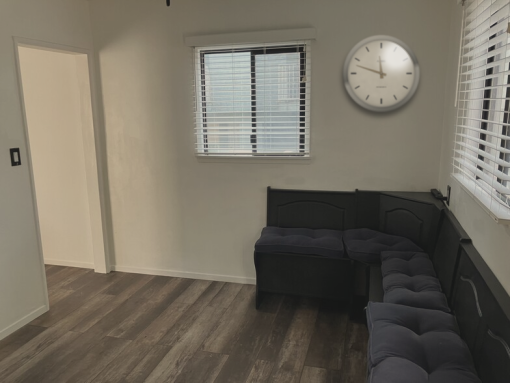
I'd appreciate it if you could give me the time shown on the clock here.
11:48
